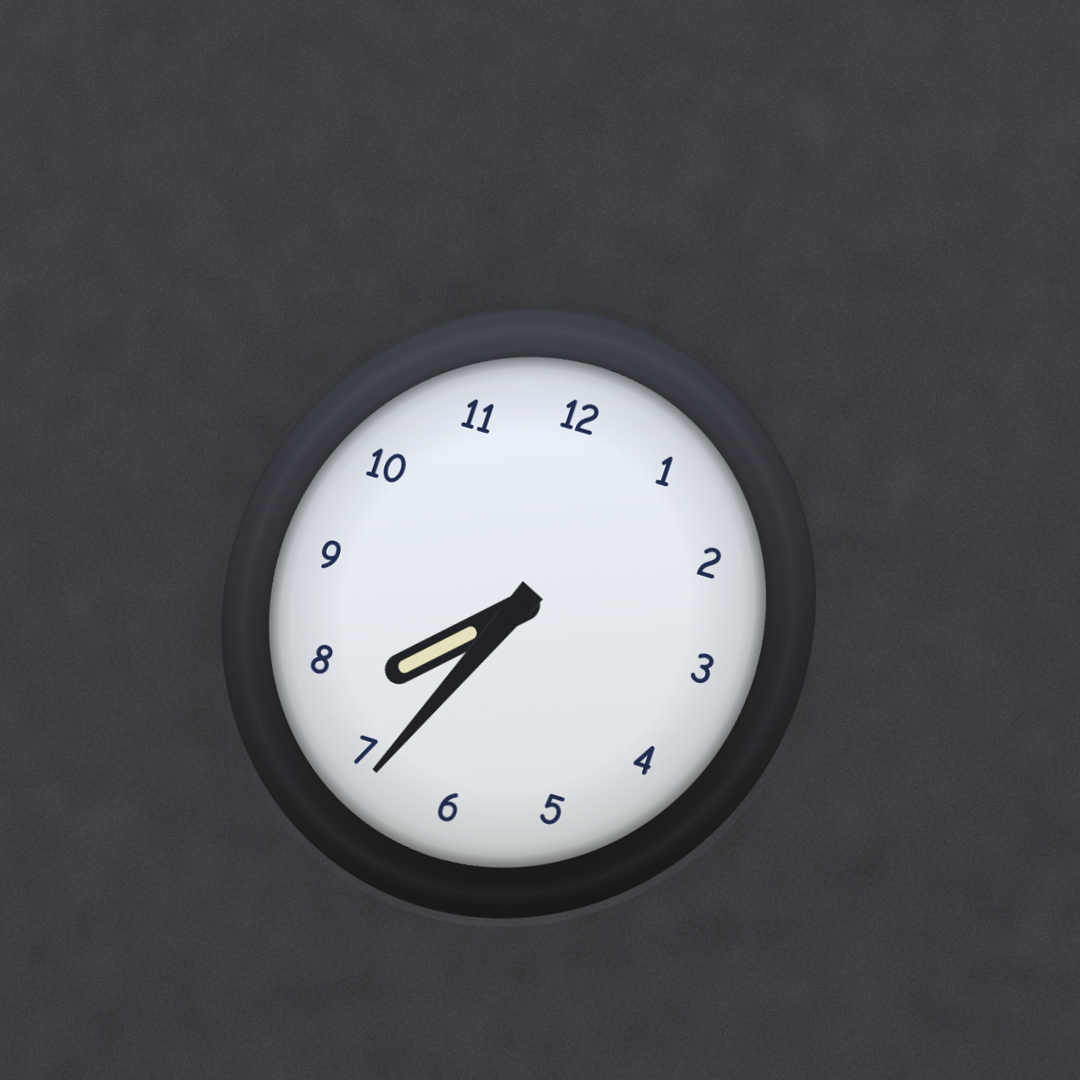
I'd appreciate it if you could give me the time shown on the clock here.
7:34
